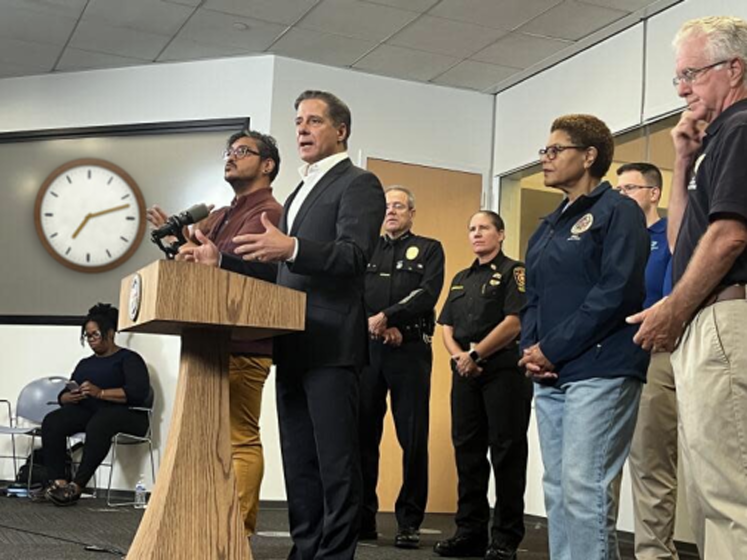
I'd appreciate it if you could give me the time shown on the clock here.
7:12
